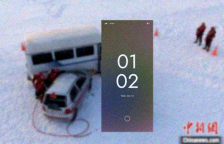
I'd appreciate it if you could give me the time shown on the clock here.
1:02
